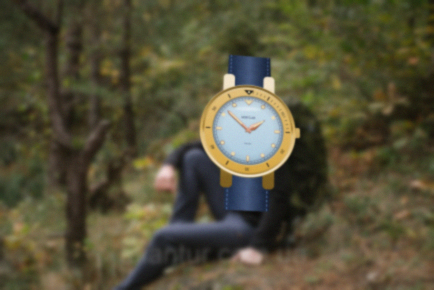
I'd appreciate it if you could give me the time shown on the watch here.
1:52
